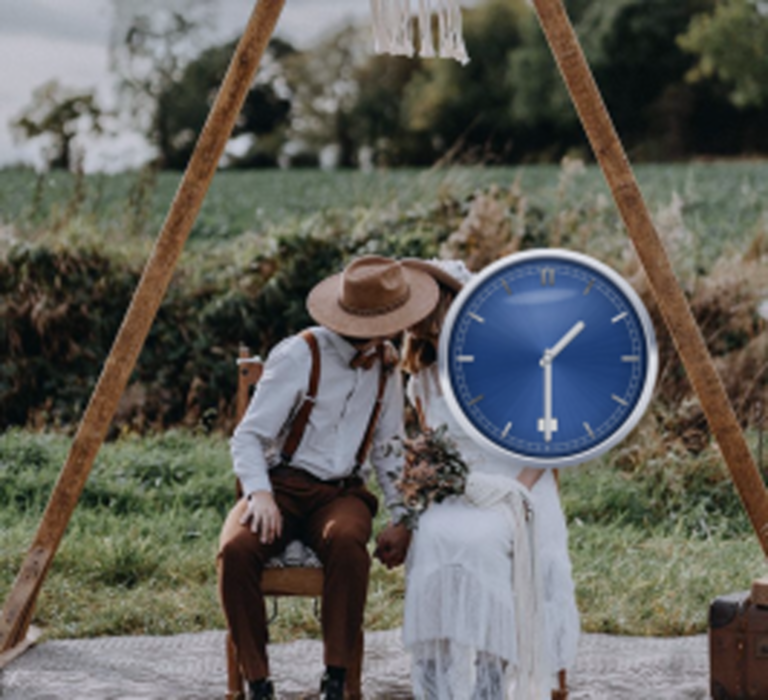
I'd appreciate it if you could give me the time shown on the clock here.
1:30
